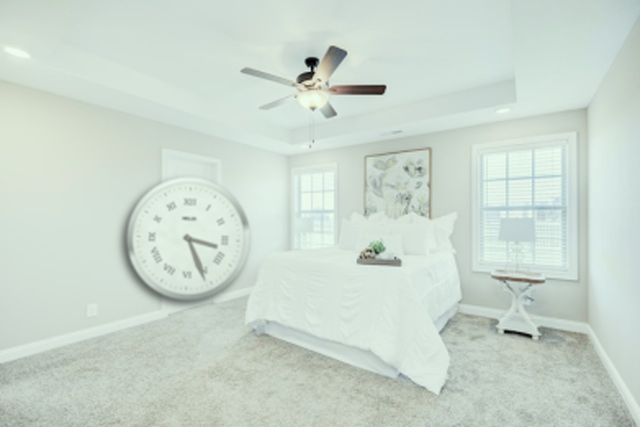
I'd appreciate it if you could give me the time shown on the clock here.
3:26
